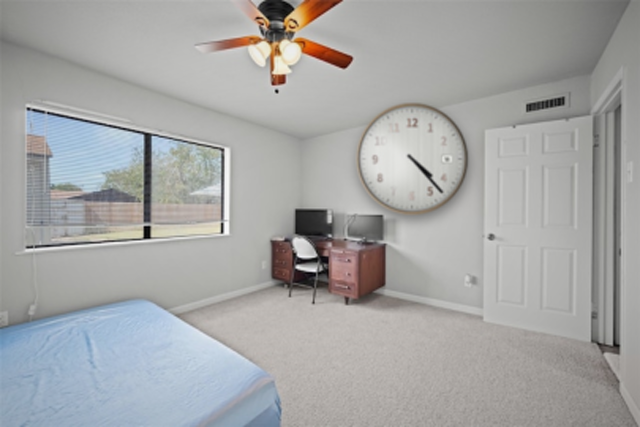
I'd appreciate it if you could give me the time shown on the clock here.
4:23
